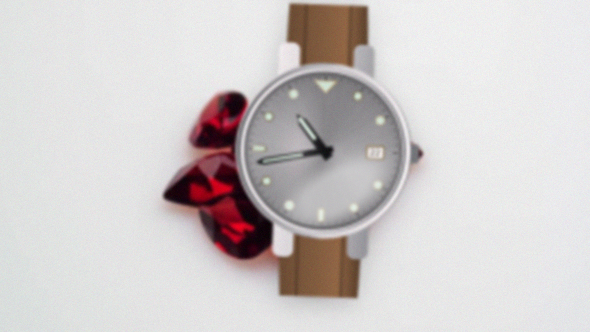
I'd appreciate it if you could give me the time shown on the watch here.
10:43
